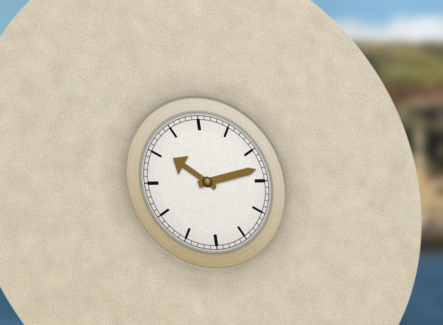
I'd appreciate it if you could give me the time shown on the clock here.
10:13
